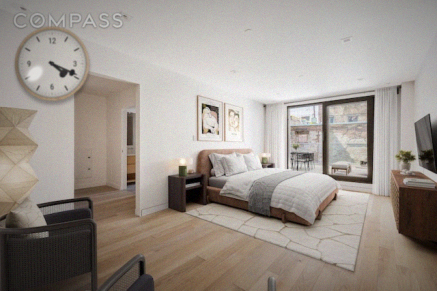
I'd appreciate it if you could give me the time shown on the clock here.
4:19
